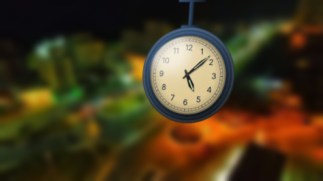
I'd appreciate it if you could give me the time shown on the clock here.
5:08
